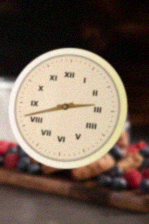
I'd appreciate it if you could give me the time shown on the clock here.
2:42
